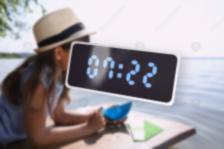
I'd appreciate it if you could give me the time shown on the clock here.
7:22
